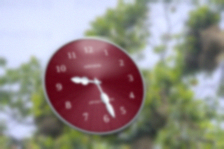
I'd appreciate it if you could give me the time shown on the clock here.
9:28
